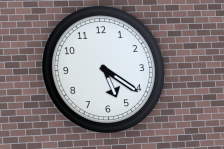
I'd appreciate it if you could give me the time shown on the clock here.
5:21
